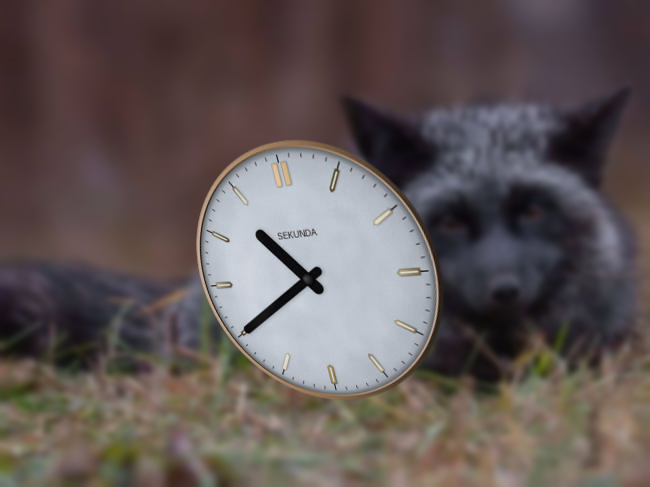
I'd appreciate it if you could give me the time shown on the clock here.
10:40
